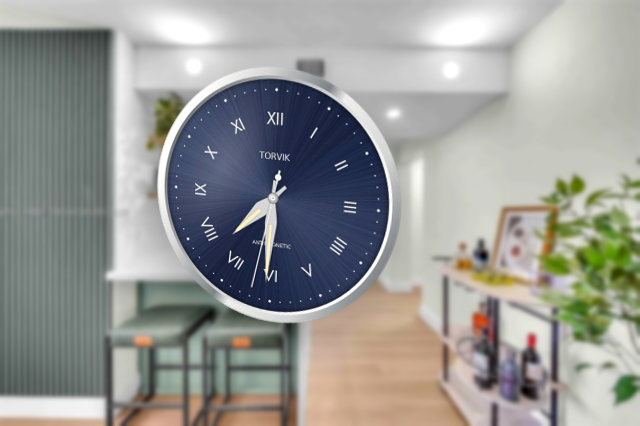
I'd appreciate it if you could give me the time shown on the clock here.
7:30:32
